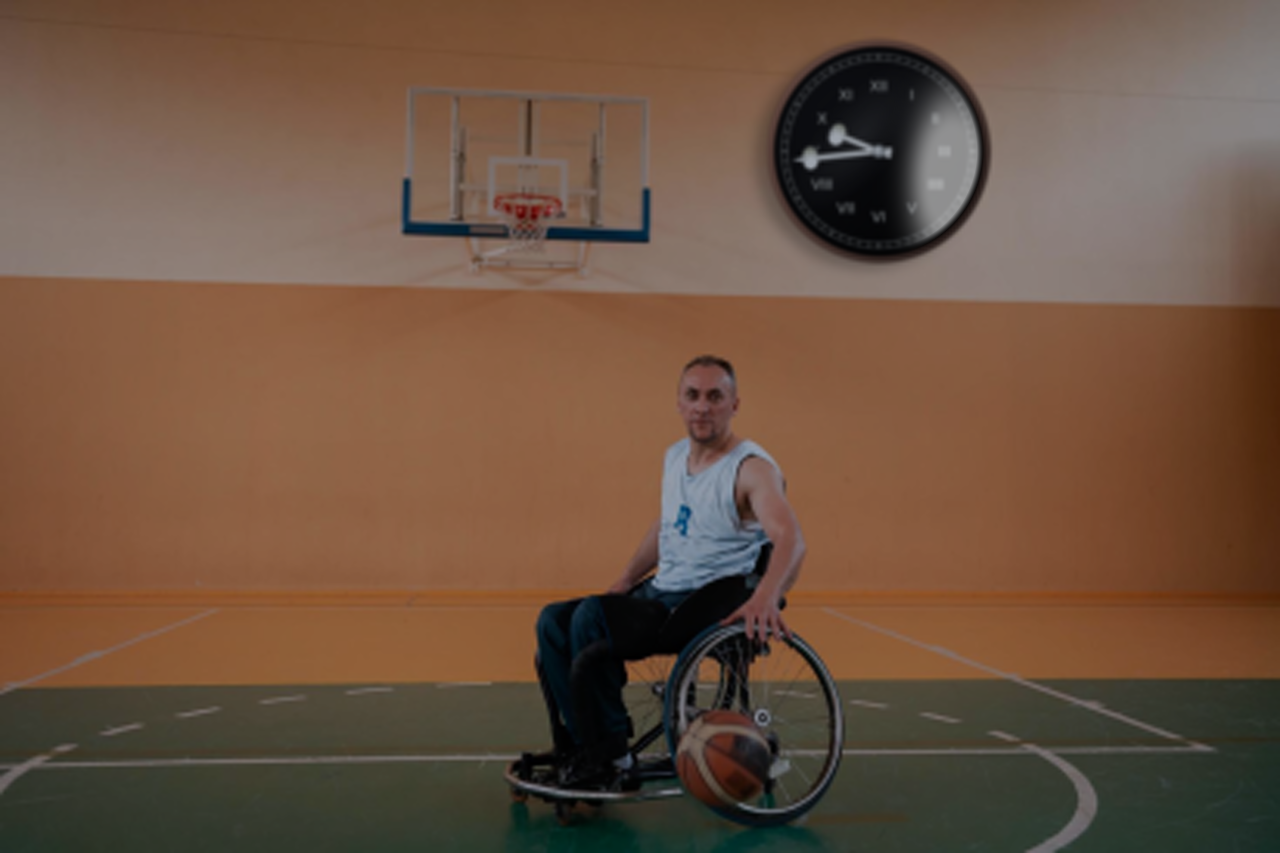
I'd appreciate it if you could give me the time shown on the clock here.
9:44
